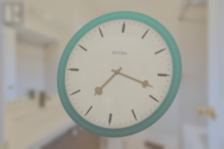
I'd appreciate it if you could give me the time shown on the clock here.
7:18
